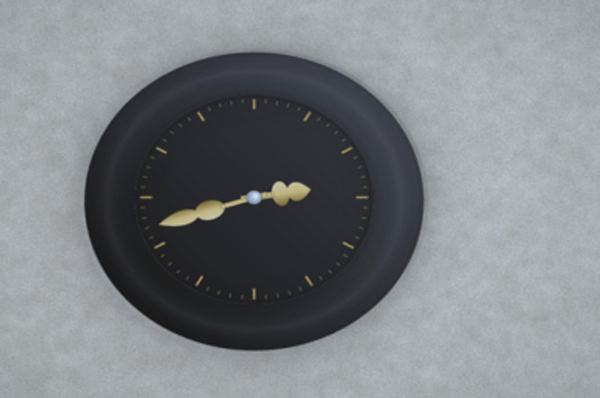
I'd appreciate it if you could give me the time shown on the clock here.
2:42
